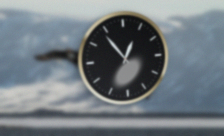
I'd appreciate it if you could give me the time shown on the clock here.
12:54
